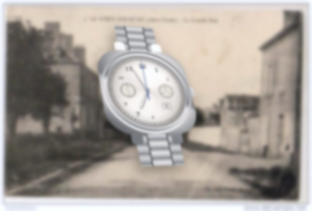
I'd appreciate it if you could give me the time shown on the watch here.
6:56
